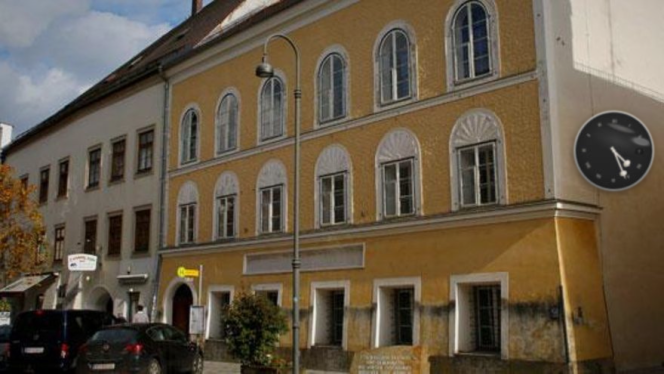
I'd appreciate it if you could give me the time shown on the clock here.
4:26
